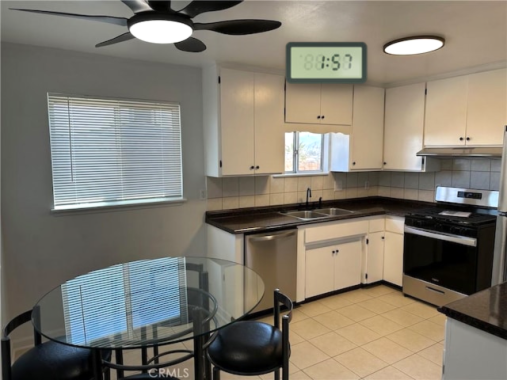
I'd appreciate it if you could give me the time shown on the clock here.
1:57
